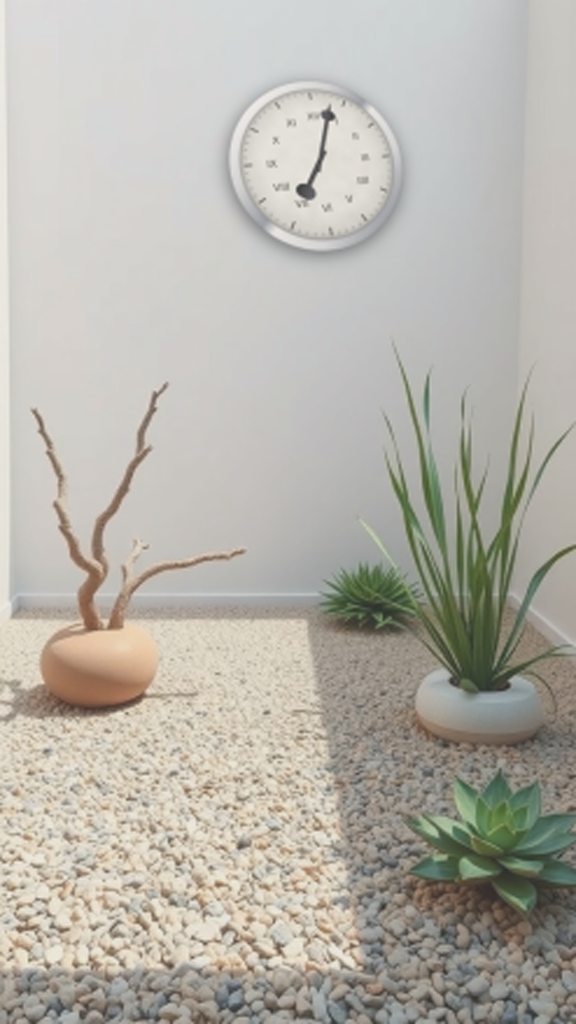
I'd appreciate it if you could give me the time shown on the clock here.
7:03
